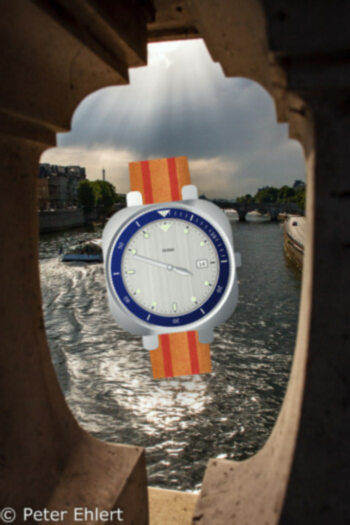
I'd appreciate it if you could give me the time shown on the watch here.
3:49
